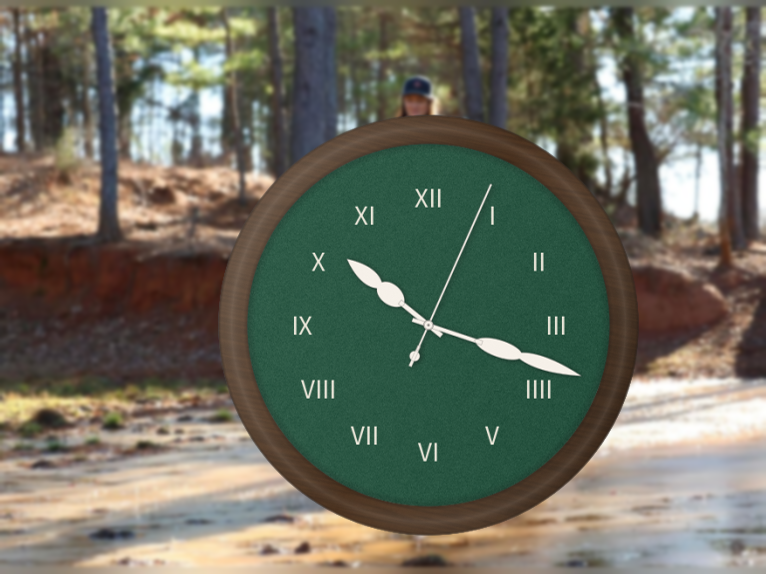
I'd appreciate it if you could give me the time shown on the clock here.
10:18:04
